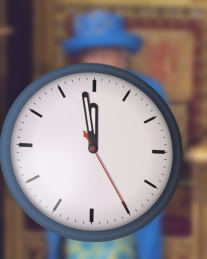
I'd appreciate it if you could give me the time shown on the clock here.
11:58:25
